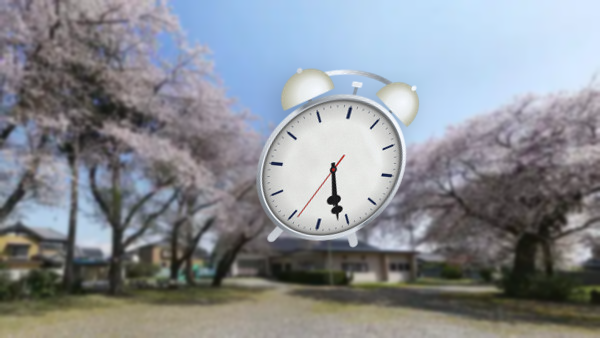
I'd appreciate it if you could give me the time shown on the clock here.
5:26:34
